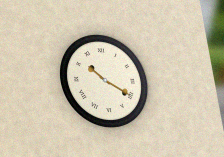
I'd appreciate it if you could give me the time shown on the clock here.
10:20
